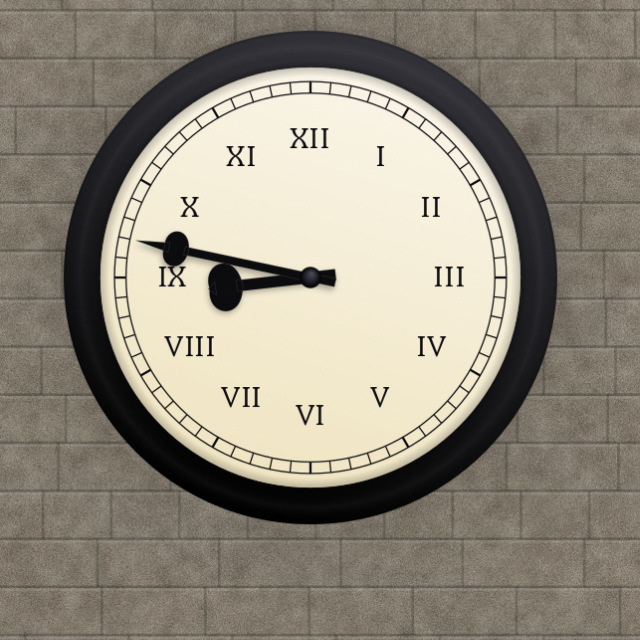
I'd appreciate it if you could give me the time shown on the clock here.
8:47
